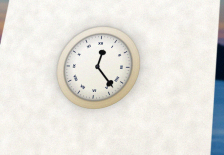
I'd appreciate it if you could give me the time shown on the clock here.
12:23
